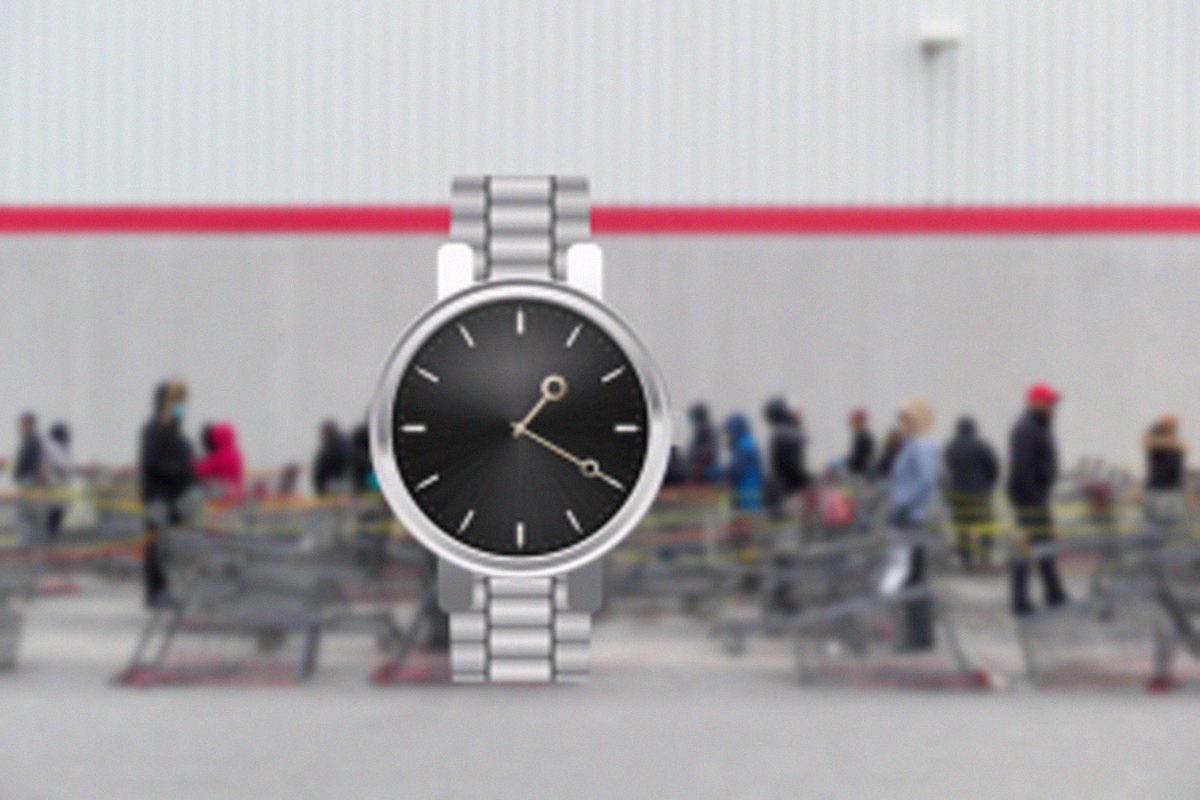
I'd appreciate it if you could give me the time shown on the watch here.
1:20
